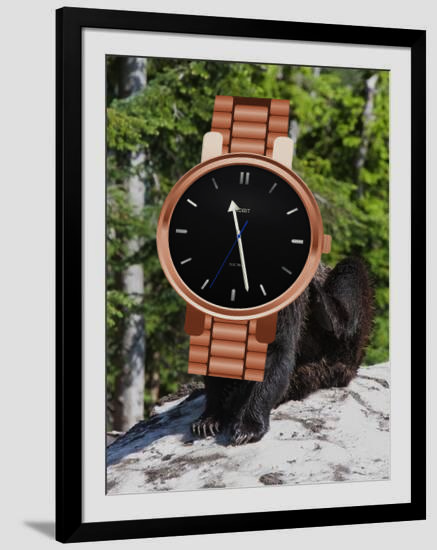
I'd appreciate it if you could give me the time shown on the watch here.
11:27:34
